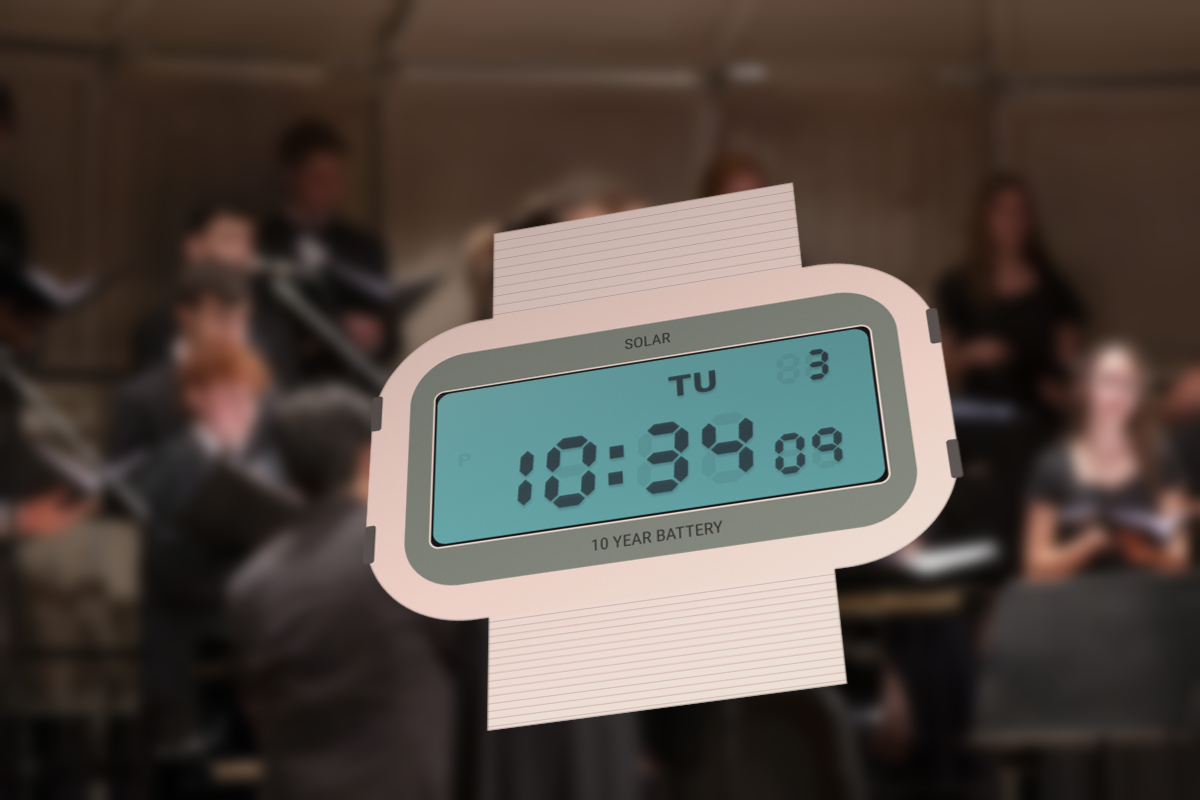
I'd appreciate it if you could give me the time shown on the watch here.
10:34:09
